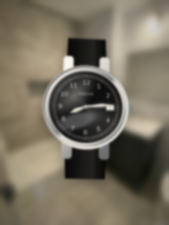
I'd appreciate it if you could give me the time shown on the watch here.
8:14
